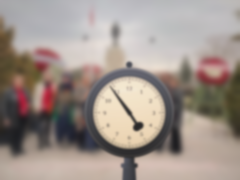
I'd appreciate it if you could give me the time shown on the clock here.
4:54
